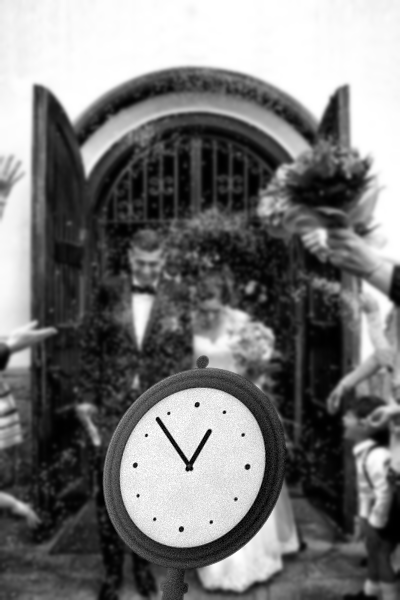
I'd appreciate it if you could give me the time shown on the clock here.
12:53
